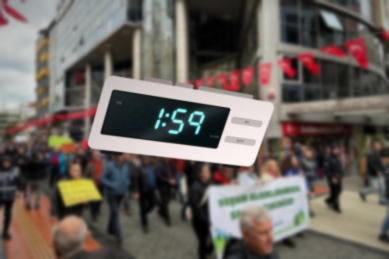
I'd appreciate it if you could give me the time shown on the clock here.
1:59
